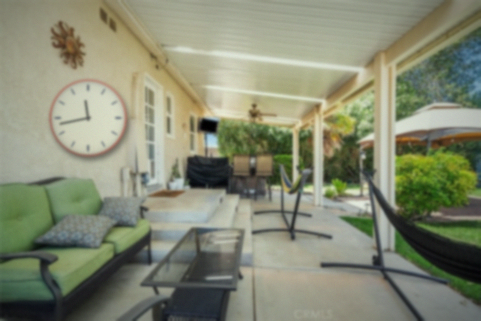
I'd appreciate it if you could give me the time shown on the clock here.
11:43
